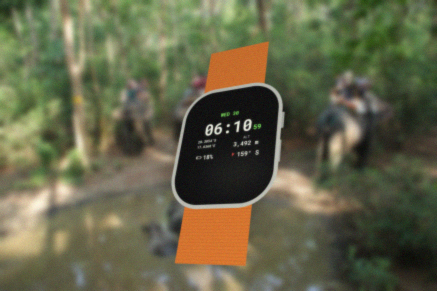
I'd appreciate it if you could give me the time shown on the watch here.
6:10
